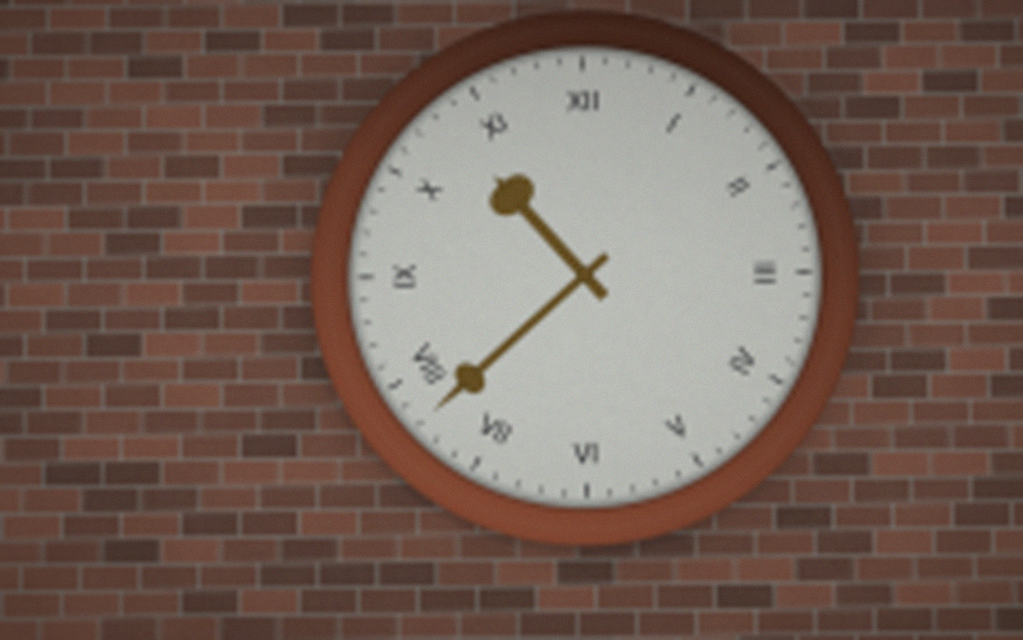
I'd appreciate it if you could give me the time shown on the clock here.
10:38
